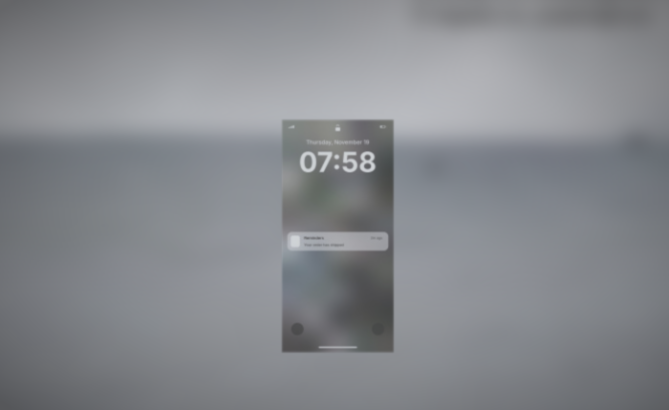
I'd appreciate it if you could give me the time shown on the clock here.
7:58
